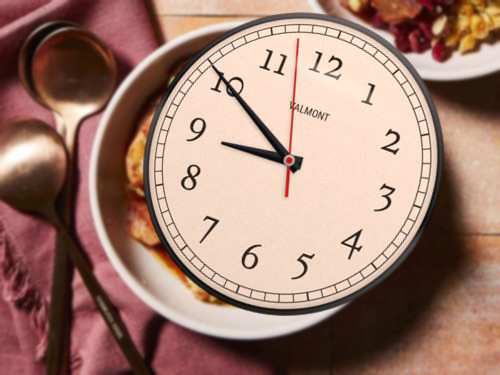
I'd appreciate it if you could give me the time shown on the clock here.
8:49:57
